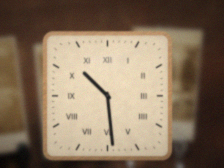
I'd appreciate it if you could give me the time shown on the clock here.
10:29
